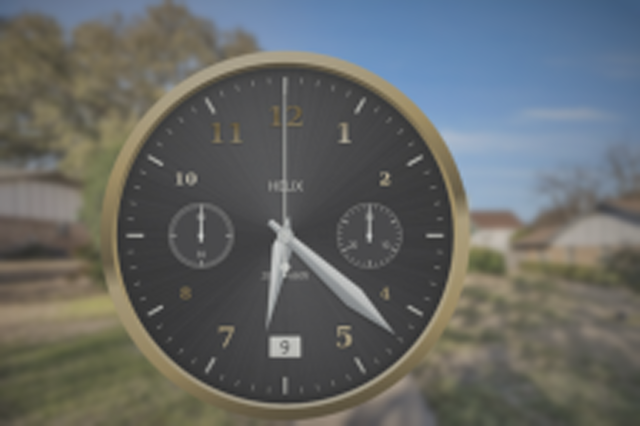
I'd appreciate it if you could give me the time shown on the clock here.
6:22
